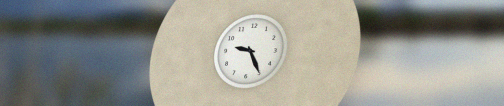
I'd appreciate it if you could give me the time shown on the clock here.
9:25
